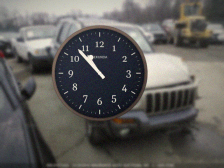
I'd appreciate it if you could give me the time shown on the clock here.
10:53
